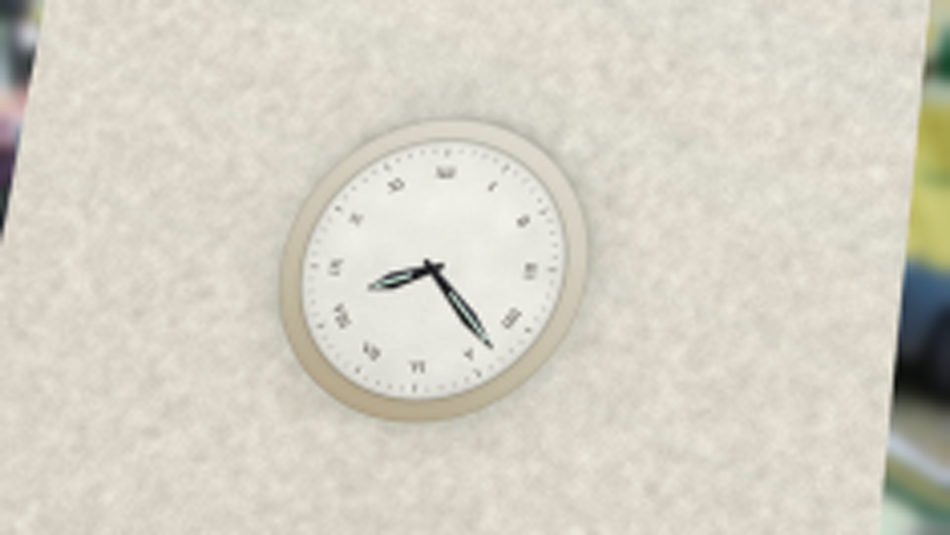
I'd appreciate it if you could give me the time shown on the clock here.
8:23
